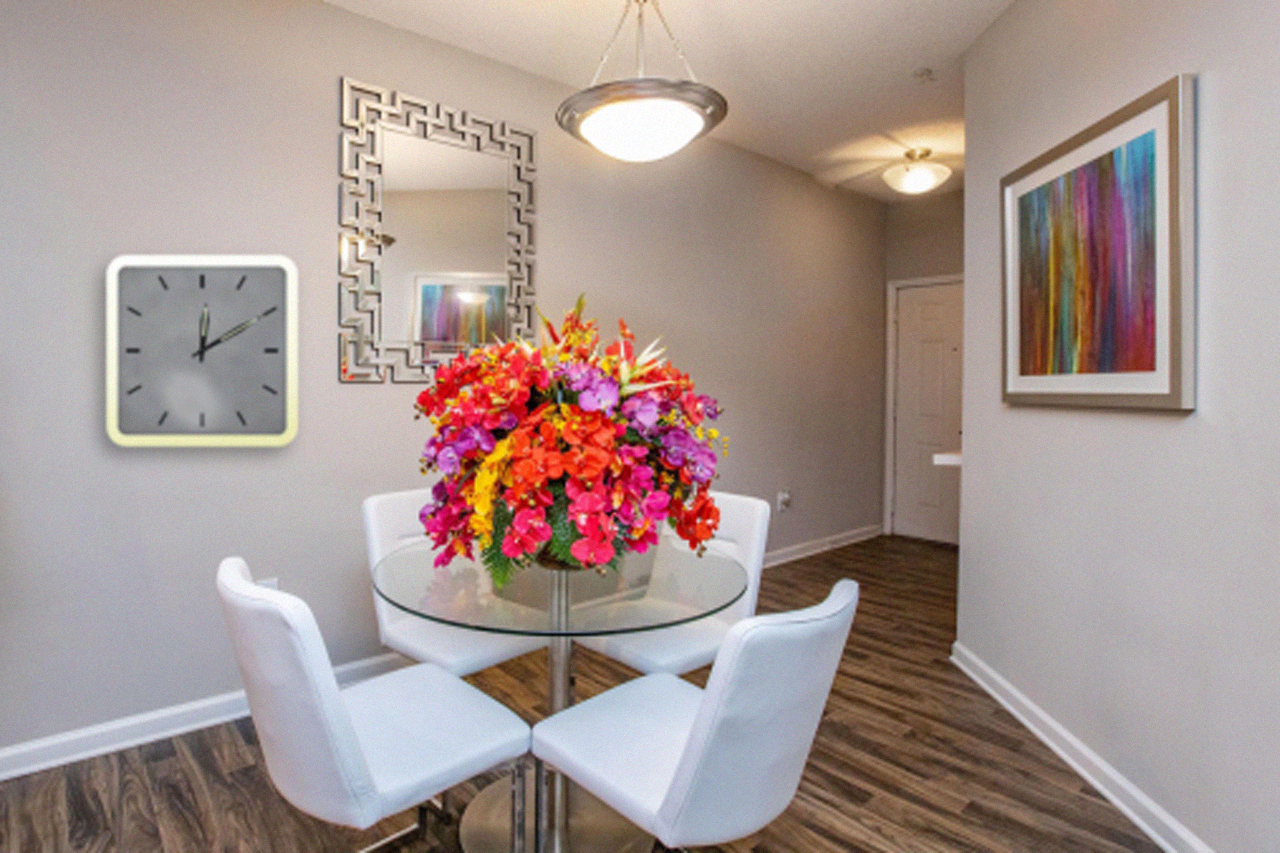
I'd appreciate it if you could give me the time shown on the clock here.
12:10
